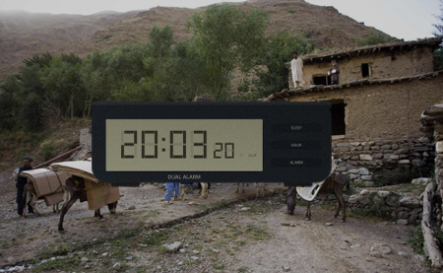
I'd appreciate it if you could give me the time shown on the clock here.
20:03:20
